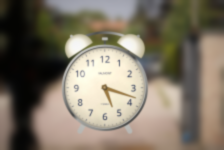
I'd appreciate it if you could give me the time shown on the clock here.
5:18
